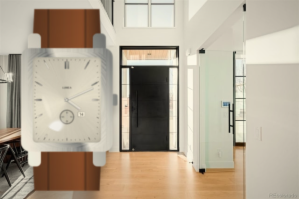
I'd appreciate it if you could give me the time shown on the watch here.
4:11
